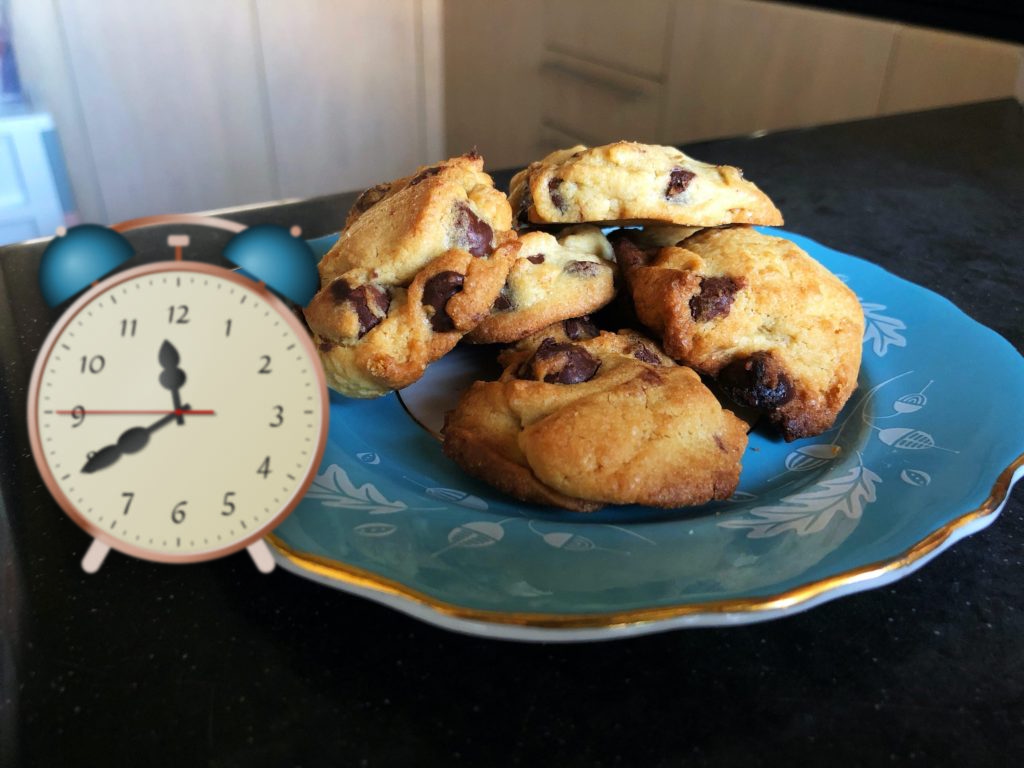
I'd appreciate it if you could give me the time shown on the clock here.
11:39:45
